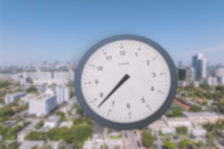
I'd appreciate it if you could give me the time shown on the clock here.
7:38
